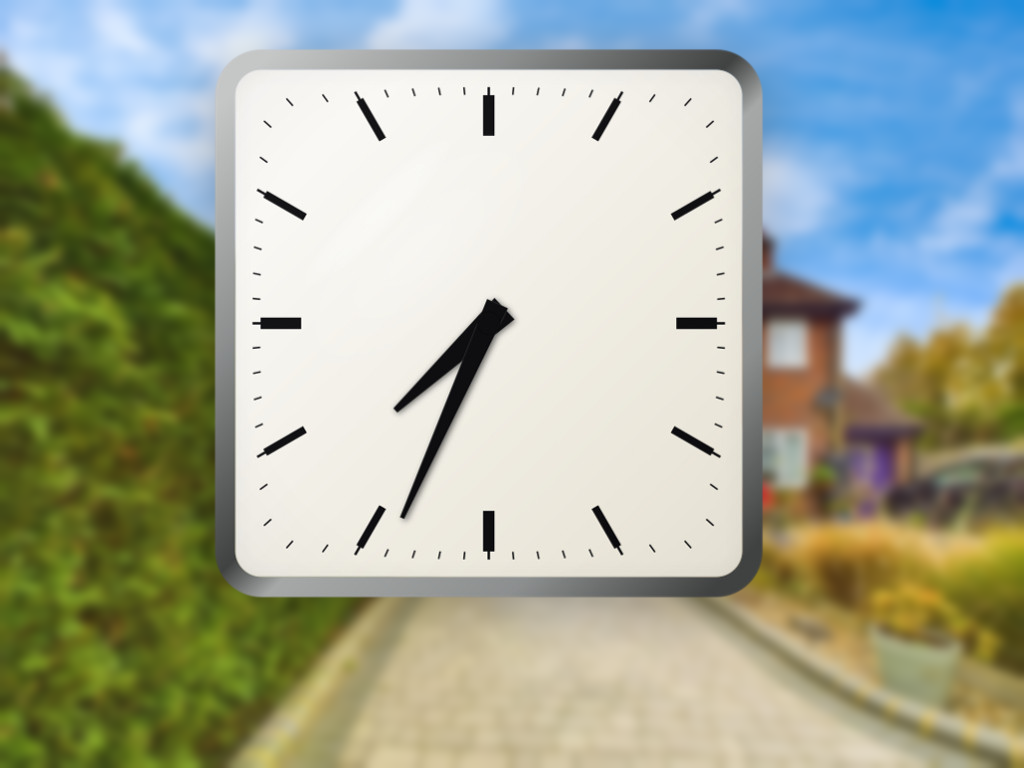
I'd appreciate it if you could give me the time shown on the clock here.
7:34
